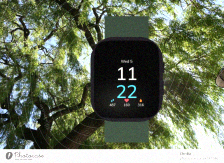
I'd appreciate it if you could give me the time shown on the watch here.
11:22
